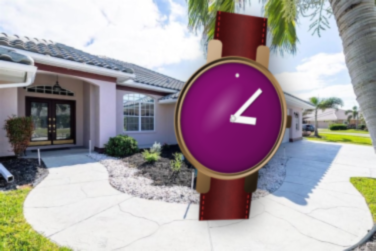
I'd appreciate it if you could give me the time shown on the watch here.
3:07
